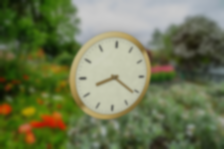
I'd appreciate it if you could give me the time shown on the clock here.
8:21
